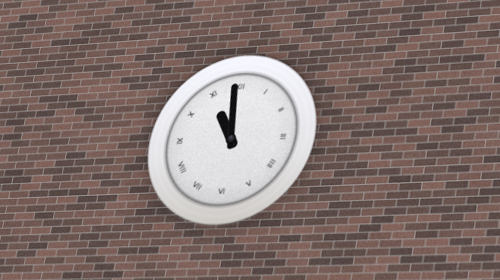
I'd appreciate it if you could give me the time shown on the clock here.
10:59
